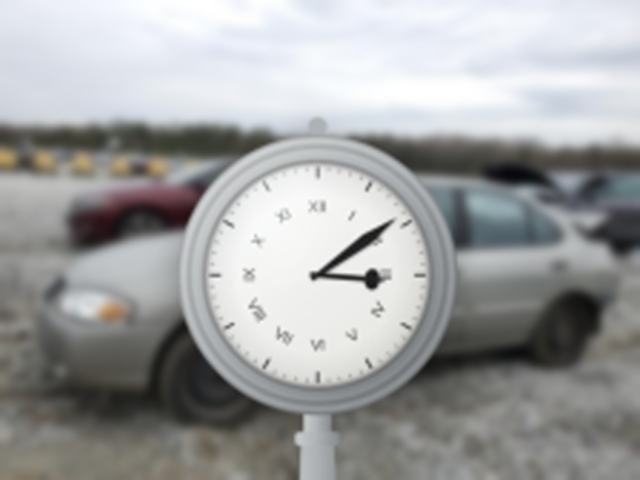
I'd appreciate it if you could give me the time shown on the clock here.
3:09
